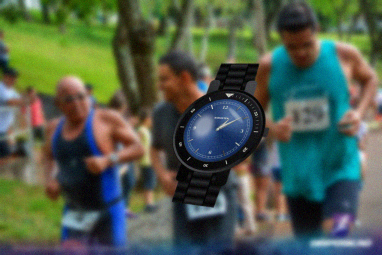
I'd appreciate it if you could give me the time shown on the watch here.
1:09
